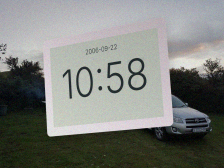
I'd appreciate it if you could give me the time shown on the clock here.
10:58
